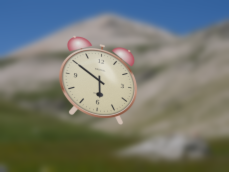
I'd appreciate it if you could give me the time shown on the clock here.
5:50
